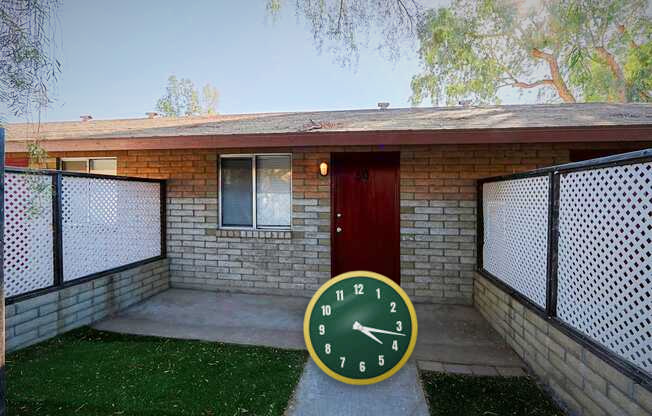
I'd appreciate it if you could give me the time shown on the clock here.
4:17
